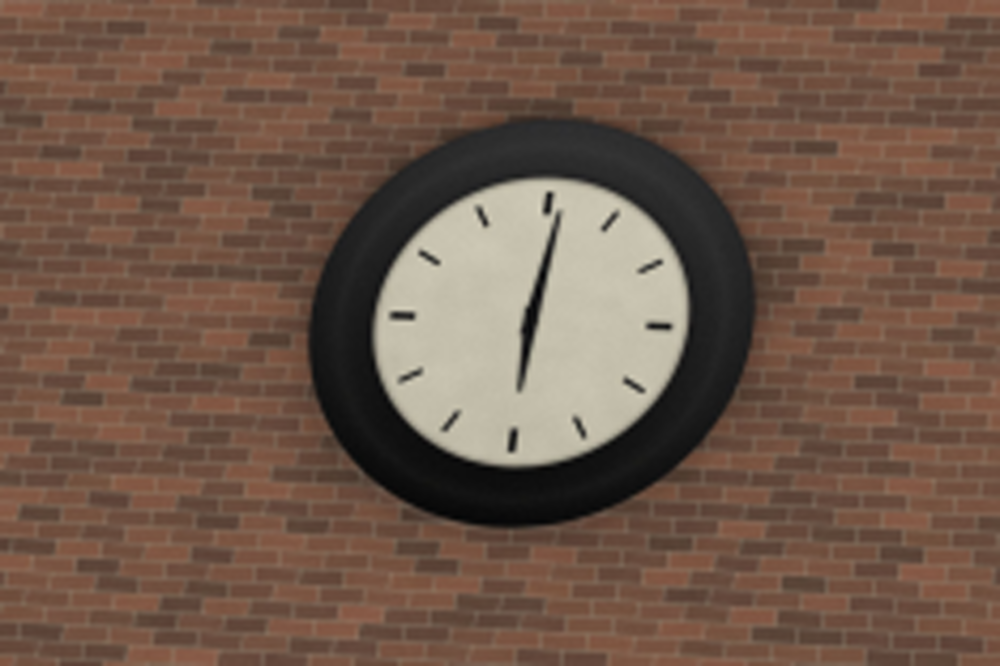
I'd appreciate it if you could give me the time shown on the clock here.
6:01
